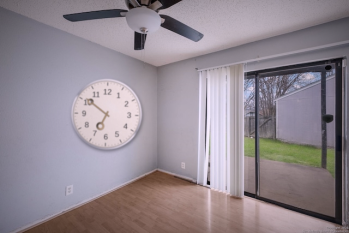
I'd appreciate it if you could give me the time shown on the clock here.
6:51
